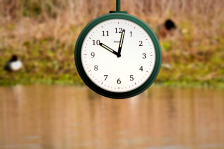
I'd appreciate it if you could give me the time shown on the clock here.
10:02
